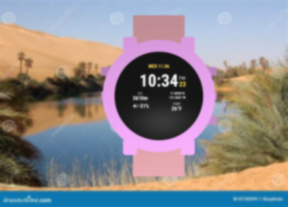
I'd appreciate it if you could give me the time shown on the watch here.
10:34
